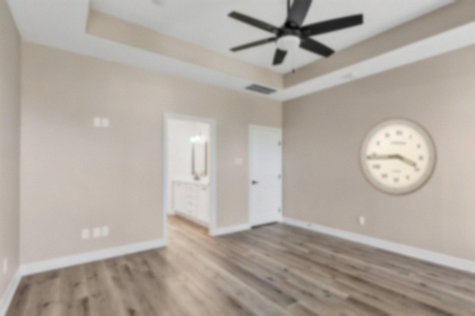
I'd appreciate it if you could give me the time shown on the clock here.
3:44
